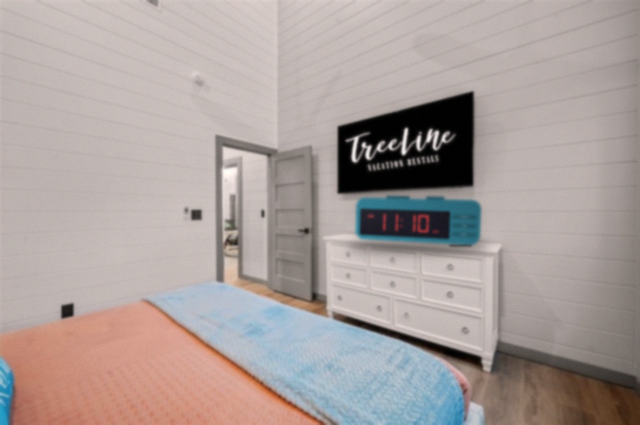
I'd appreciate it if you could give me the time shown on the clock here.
11:10
